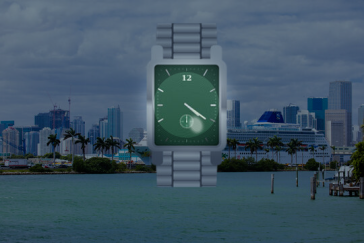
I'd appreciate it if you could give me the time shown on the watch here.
4:21
